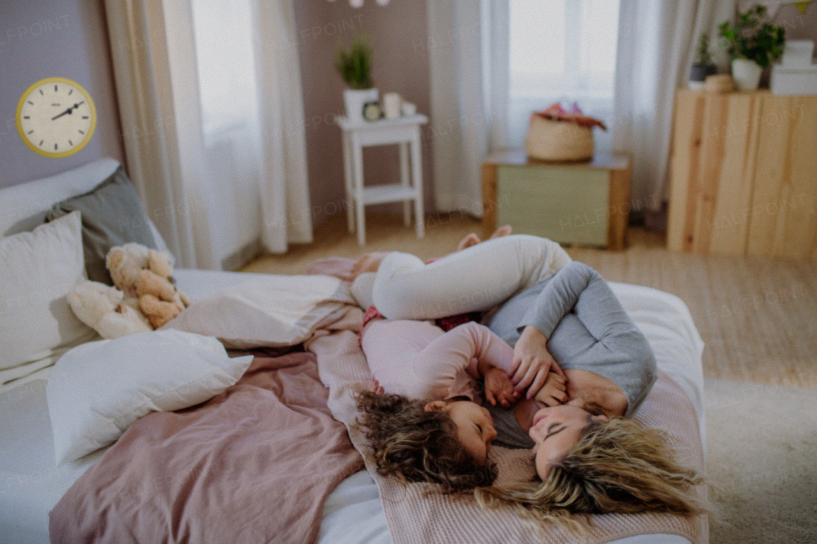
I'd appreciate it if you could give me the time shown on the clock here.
2:10
